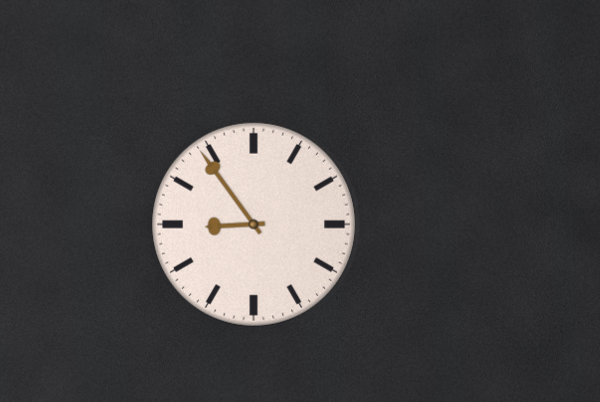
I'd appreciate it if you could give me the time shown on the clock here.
8:54
